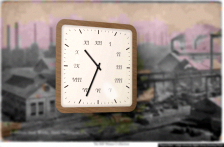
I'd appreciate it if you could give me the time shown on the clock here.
10:34
